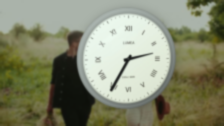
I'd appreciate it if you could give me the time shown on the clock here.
2:35
